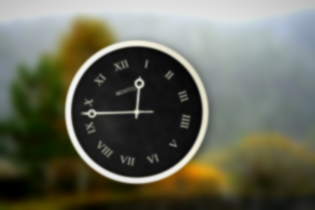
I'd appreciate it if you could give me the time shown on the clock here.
12:47:48
